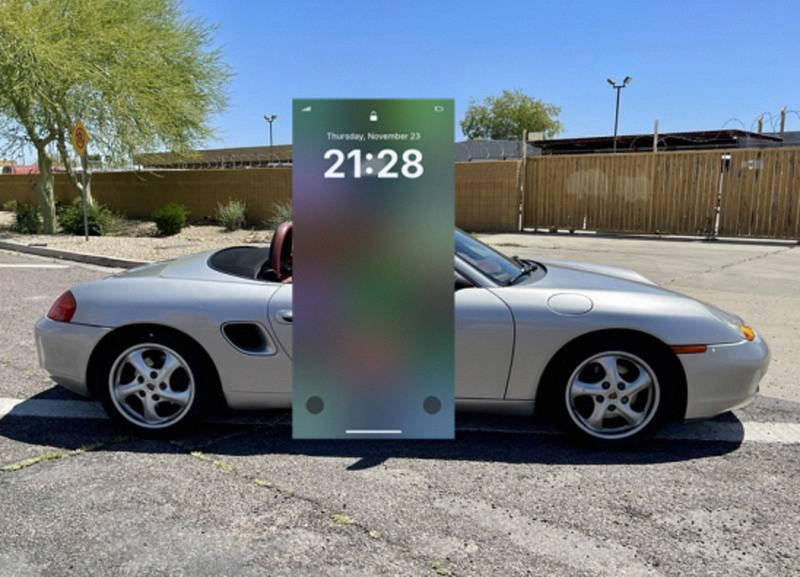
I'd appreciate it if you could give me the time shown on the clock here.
21:28
